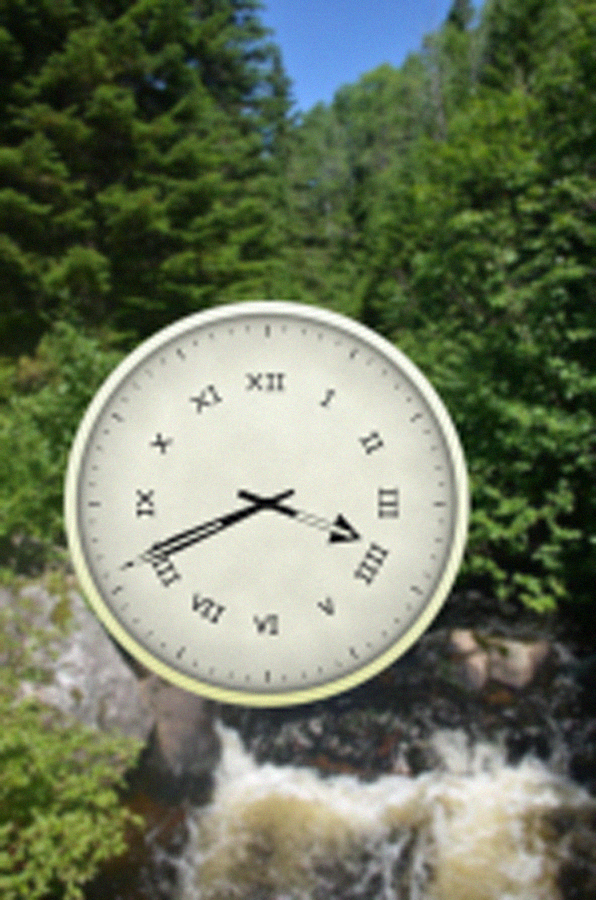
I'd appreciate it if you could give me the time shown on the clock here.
3:41
